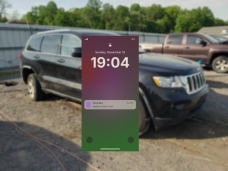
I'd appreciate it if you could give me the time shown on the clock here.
19:04
